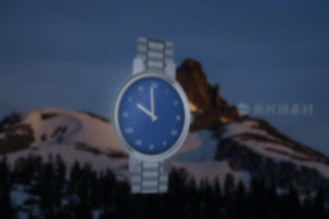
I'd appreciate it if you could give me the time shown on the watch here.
9:59
